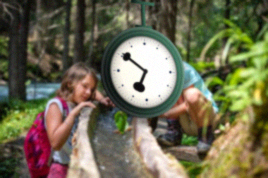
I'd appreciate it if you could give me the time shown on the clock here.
6:51
